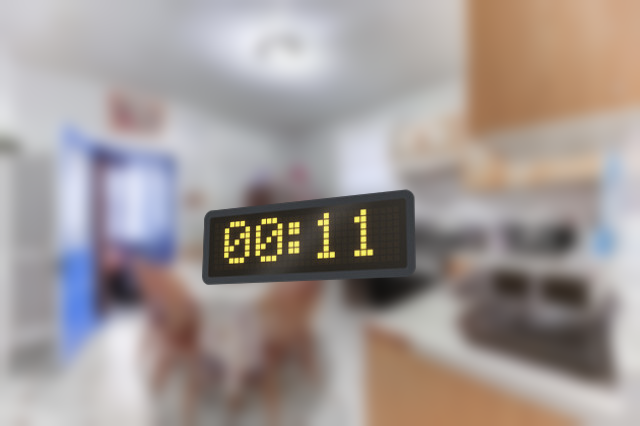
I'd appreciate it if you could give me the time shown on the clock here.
0:11
